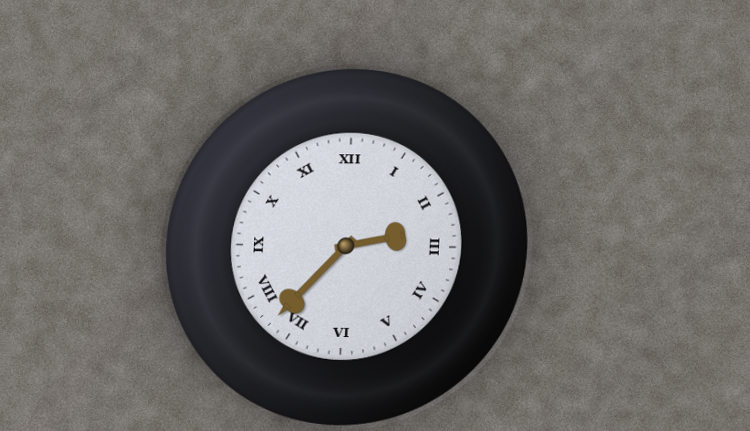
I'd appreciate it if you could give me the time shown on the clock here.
2:37
